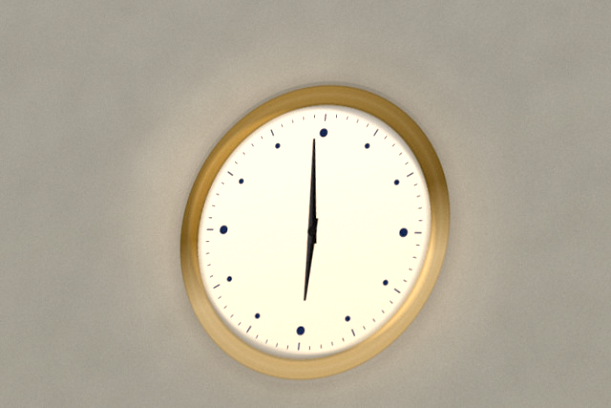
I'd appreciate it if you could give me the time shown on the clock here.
5:59
